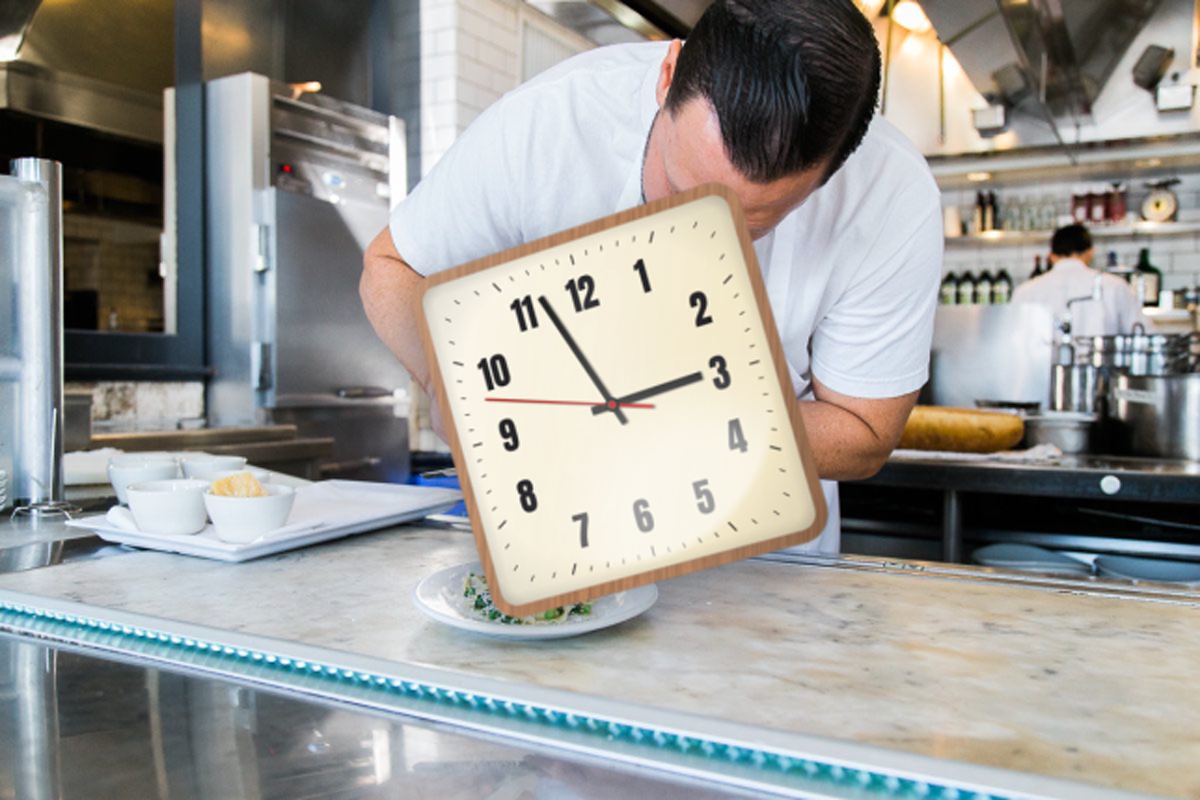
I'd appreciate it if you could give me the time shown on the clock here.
2:56:48
